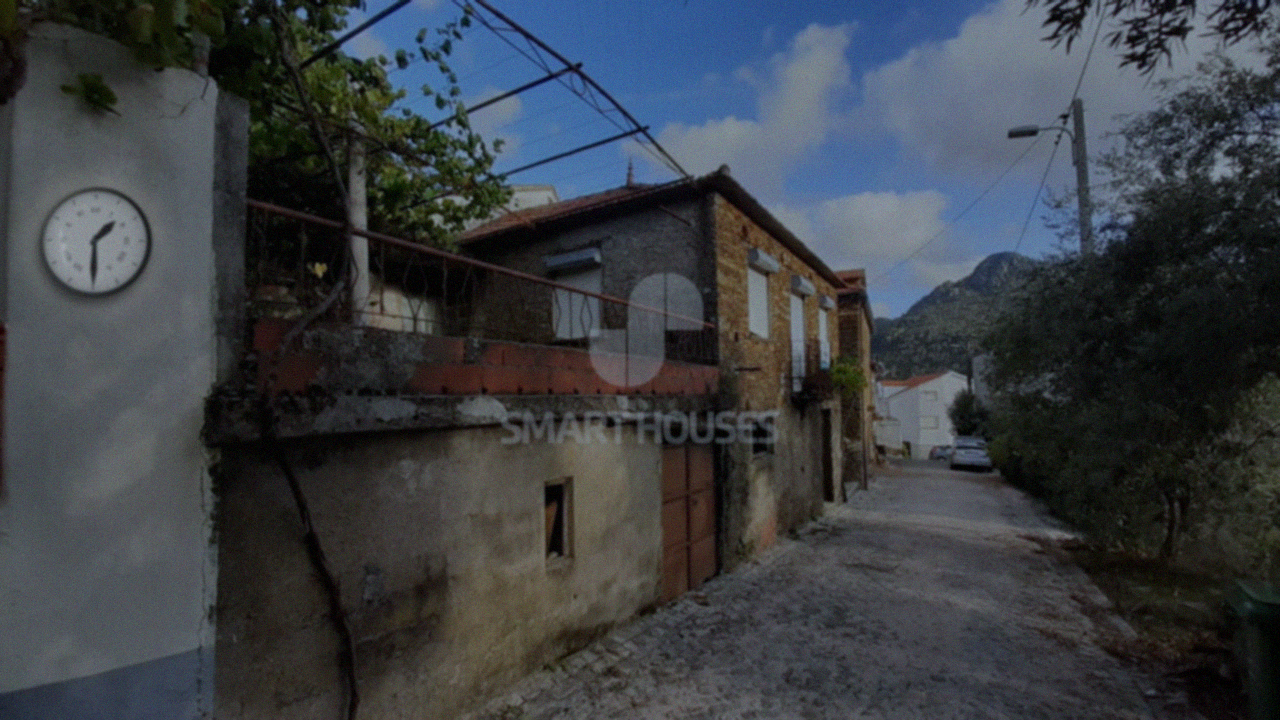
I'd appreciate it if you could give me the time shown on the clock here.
1:30
